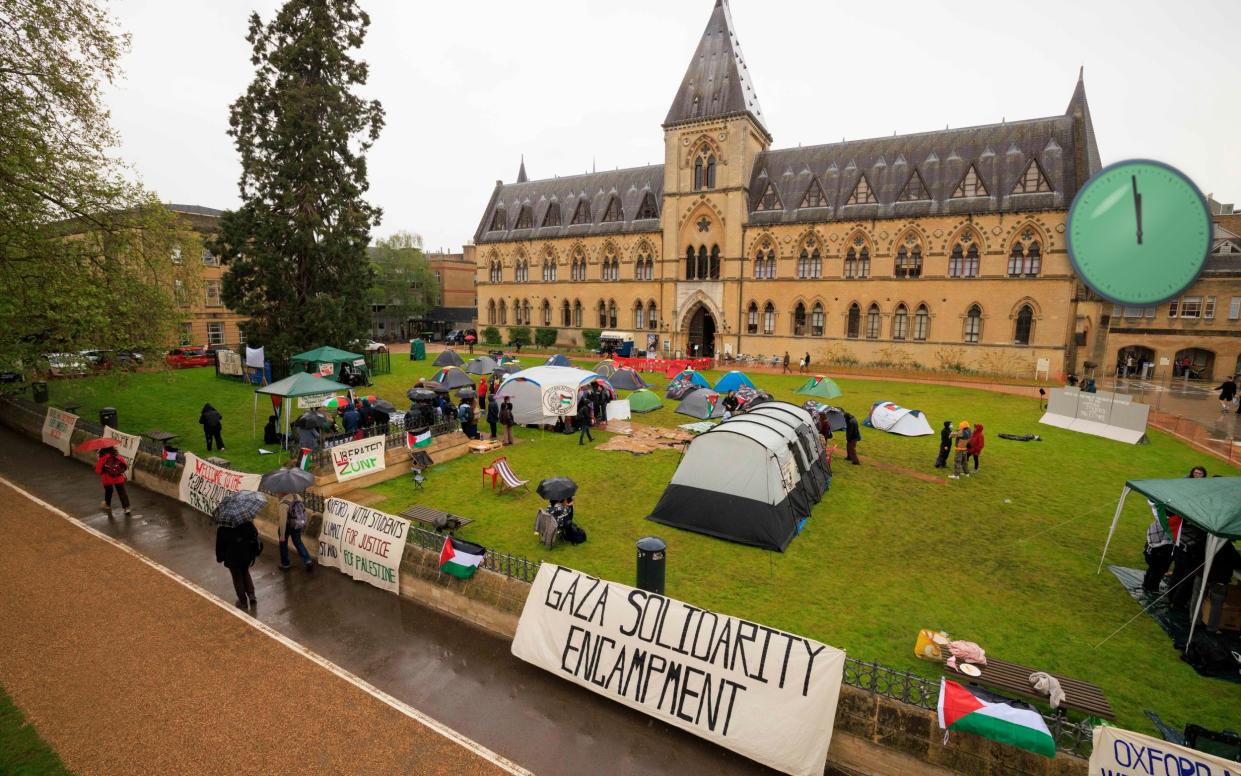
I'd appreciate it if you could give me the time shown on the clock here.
11:59
